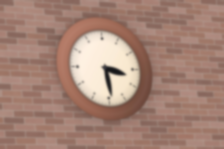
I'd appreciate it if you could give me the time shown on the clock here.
3:29
